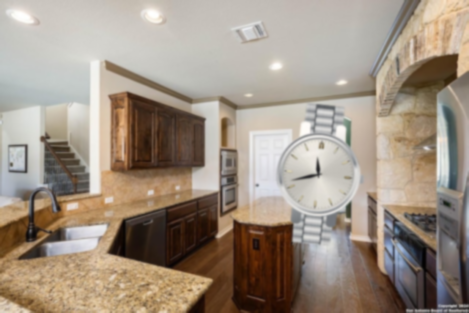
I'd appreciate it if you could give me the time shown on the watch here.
11:42
